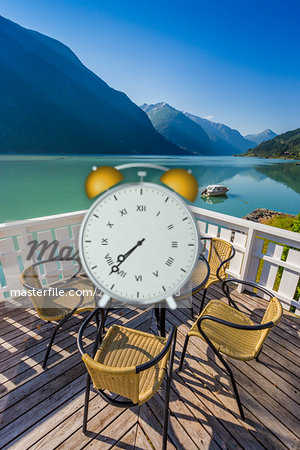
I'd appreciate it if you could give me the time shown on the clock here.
7:37
